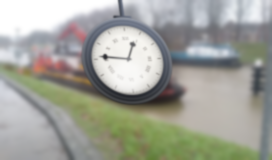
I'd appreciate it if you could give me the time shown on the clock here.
12:46
